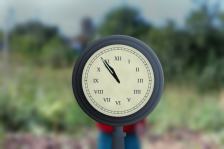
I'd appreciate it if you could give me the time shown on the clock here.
10:54
